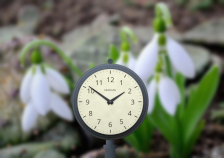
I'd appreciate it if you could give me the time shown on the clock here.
1:51
